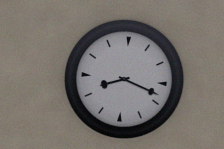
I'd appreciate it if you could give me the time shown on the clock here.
8:18
